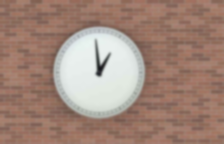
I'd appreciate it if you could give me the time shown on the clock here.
12:59
